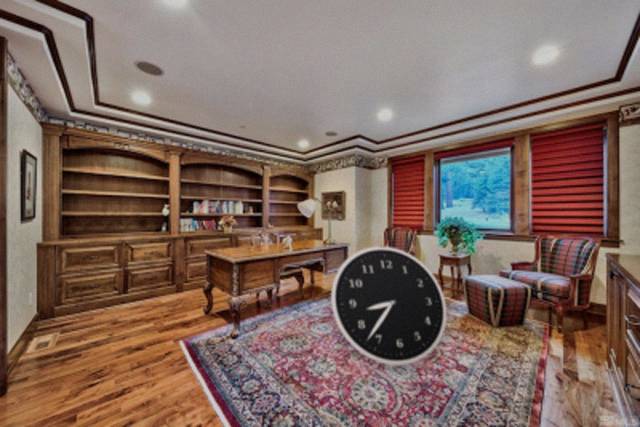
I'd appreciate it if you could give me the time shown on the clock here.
8:37
